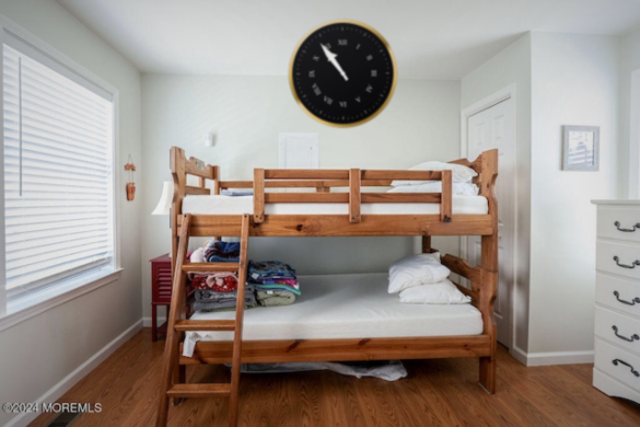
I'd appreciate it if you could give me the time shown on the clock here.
10:54
